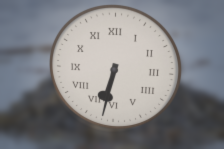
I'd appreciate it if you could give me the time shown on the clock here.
6:32
